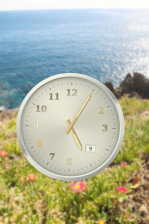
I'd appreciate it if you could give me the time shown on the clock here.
5:05
